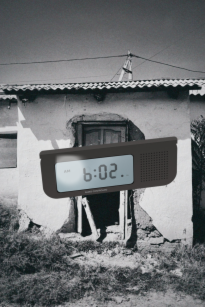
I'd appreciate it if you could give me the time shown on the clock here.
6:02
